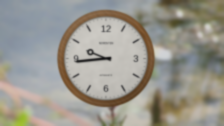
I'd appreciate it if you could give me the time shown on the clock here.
9:44
